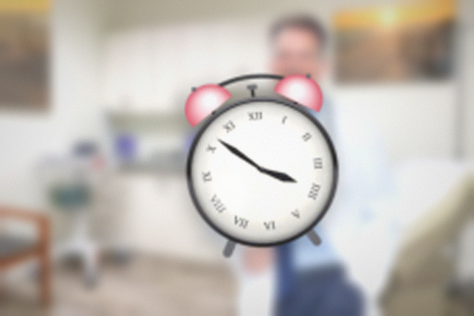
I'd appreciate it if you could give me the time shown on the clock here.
3:52
